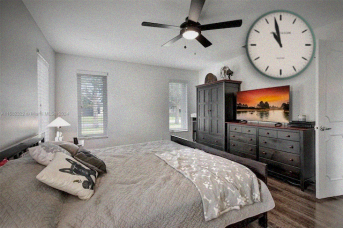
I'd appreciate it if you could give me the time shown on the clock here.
10:58
